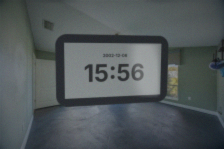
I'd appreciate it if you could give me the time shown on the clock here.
15:56
